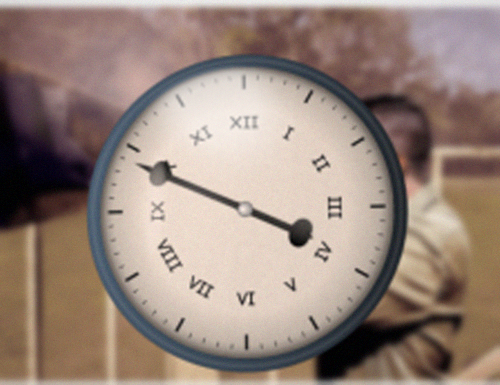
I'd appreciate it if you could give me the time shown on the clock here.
3:49
